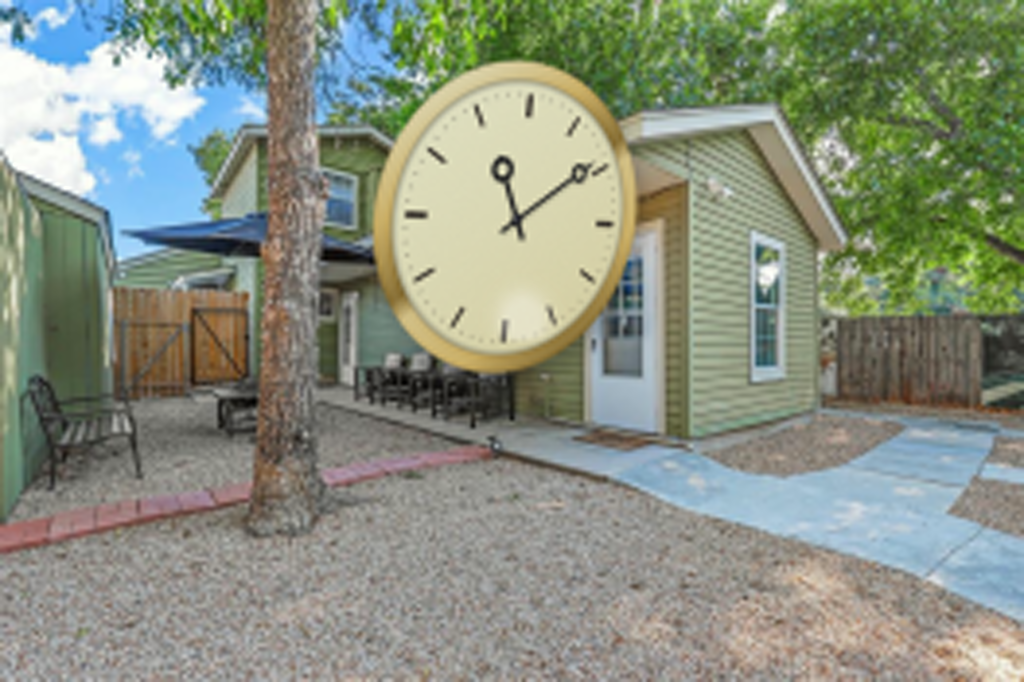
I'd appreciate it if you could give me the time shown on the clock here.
11:09
